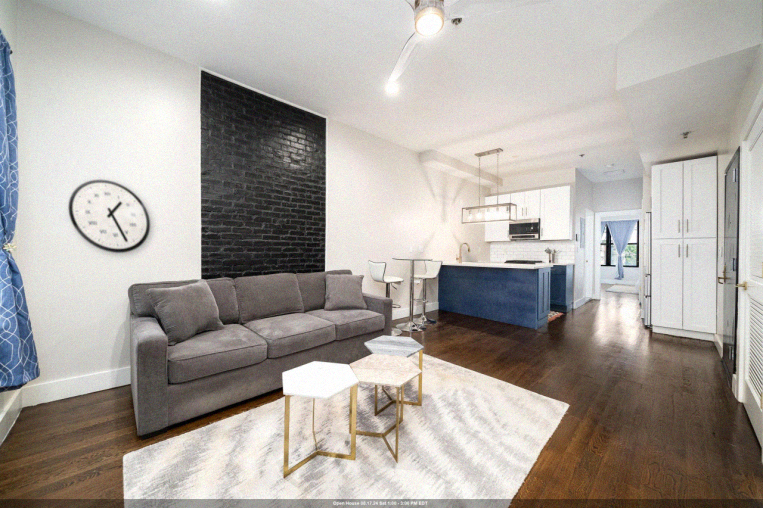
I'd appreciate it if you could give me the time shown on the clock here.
1:27
